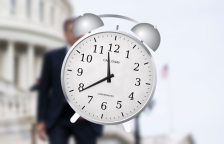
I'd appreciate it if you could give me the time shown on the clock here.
11:39
